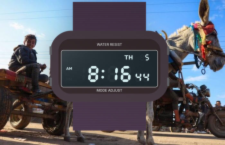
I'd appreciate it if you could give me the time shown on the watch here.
8:16:44
